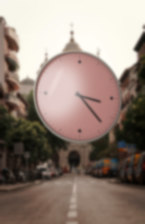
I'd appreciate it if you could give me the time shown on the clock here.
3:23
